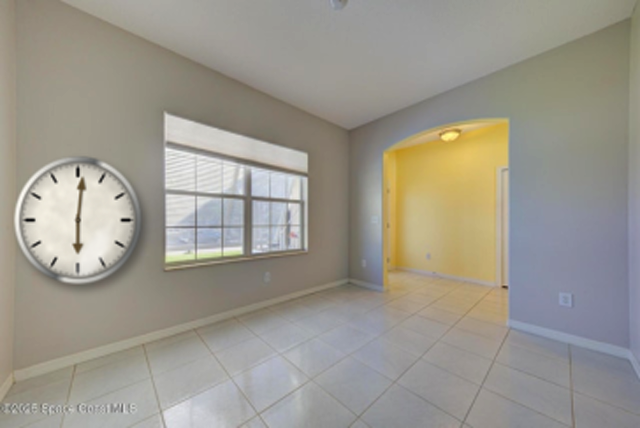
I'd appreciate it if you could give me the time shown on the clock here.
6:01
